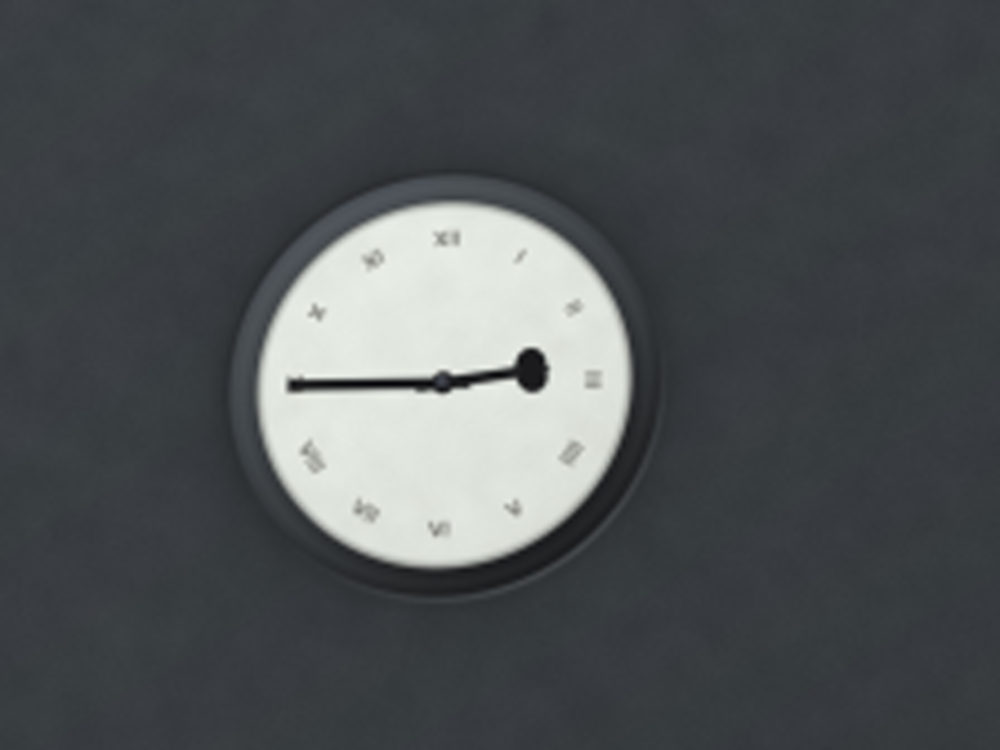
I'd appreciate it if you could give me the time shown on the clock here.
2:45
